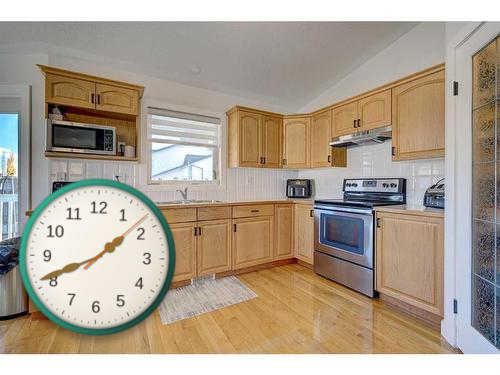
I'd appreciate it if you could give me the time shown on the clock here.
1:41:08
